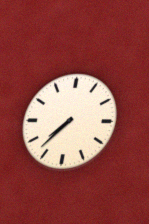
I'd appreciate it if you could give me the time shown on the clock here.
7:37
